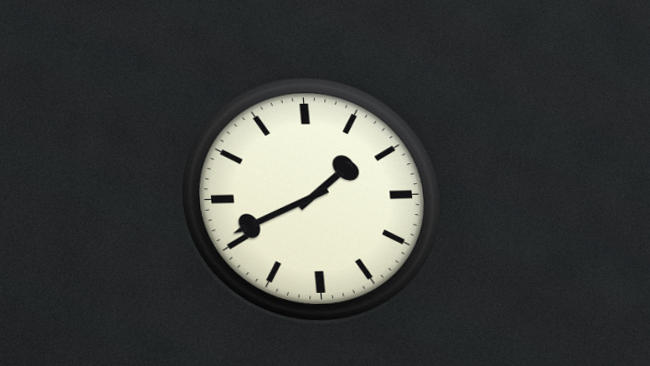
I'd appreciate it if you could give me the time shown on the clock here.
1:41
